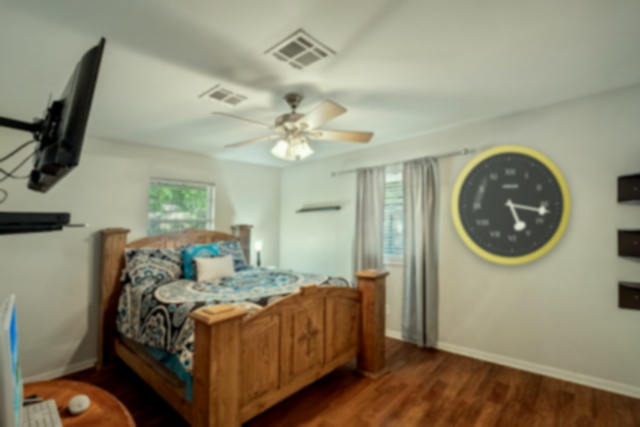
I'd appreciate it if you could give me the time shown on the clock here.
5:17
